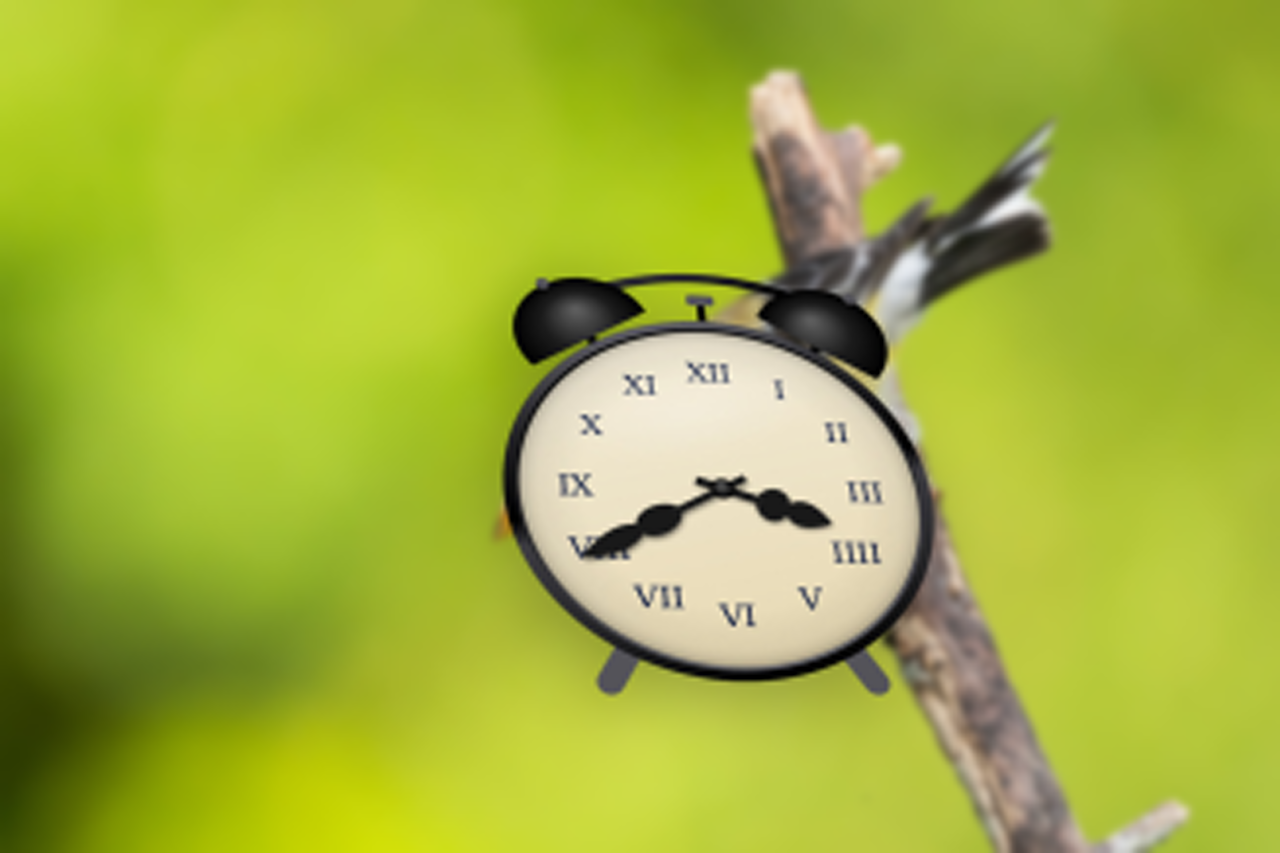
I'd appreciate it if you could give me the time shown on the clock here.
3:40
